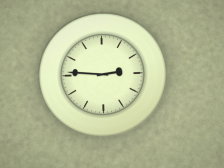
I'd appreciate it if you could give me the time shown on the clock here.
2:46
